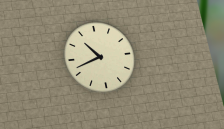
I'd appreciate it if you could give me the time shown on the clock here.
10:42
